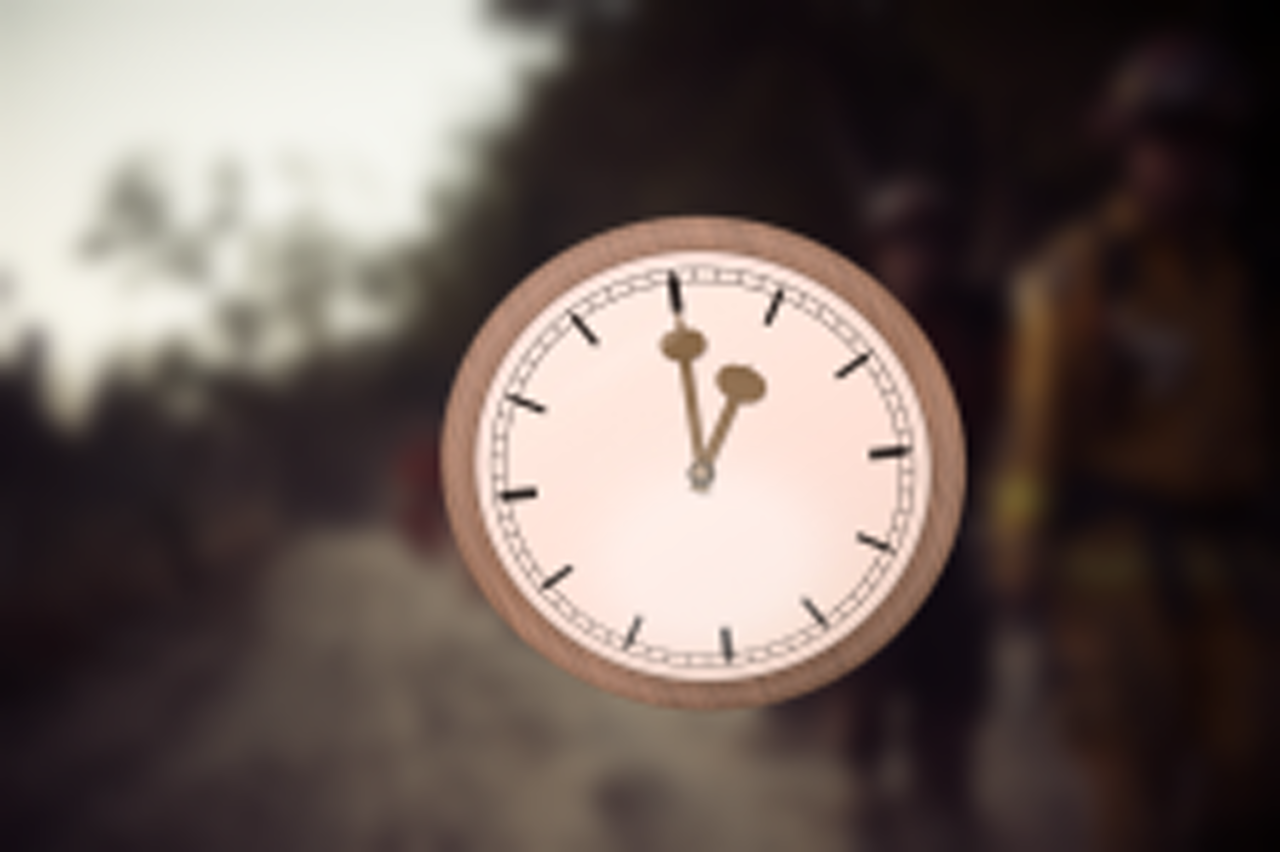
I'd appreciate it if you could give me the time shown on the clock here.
1:00
